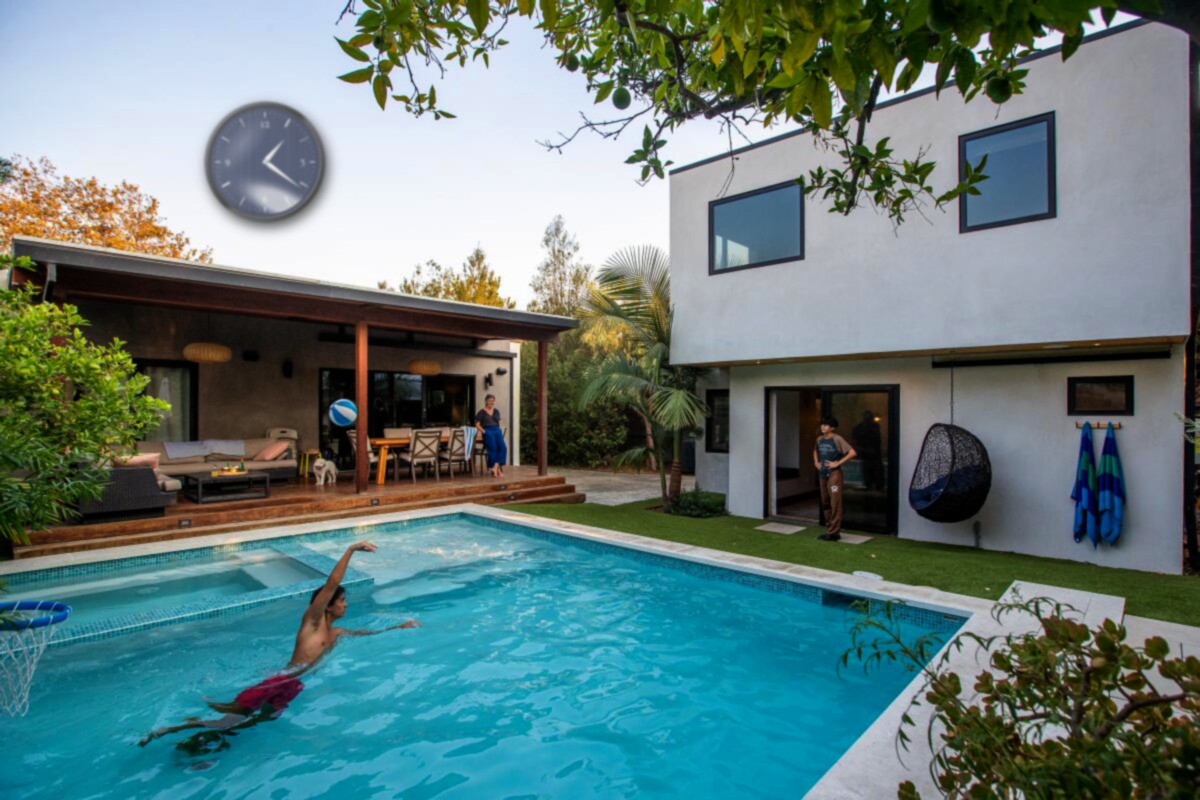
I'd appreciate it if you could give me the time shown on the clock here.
1:21
